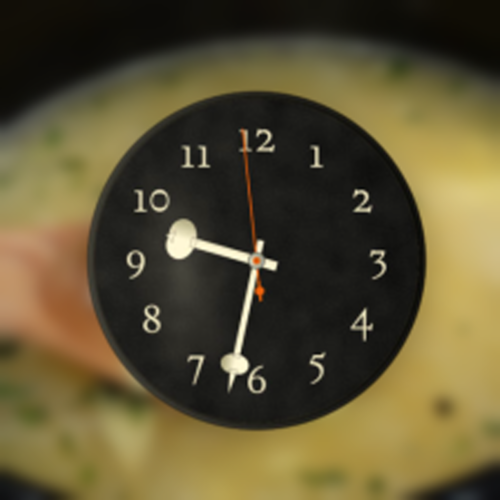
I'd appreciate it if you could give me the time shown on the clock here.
9:31:59
